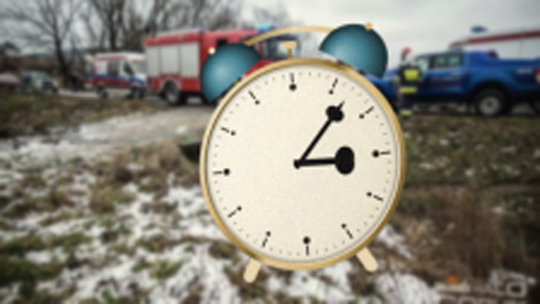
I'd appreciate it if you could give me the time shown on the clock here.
3:07
